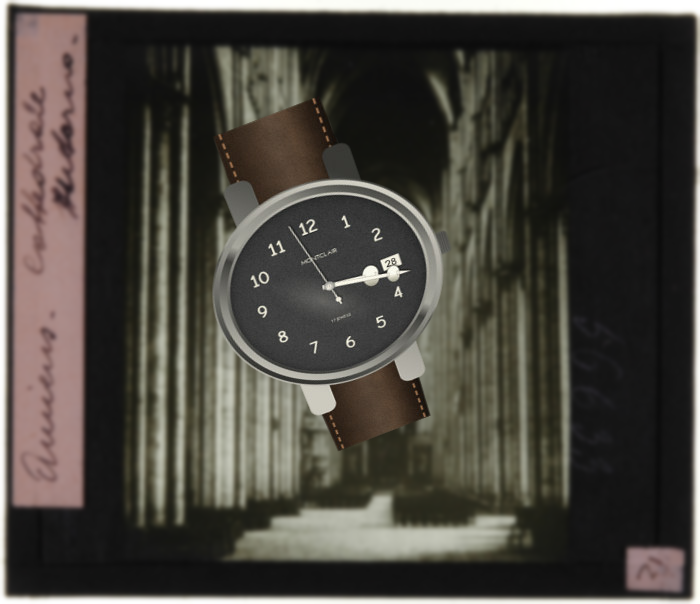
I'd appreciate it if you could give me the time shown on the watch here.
3:16:58
